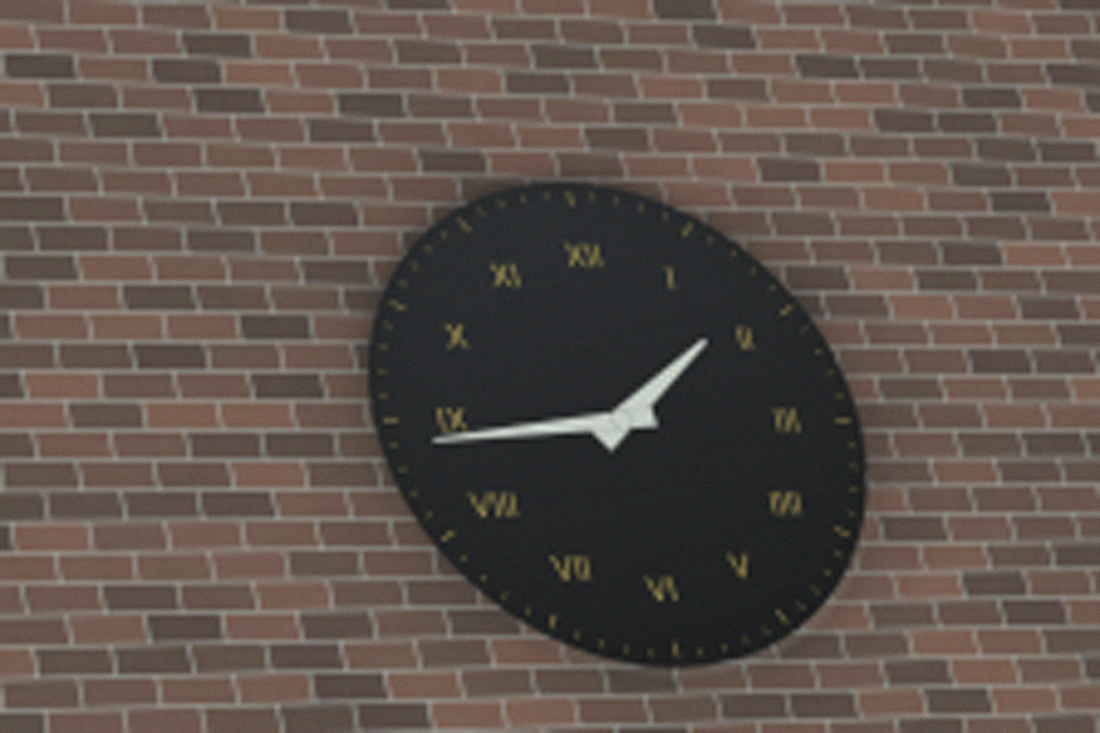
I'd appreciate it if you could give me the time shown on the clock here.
1:44
